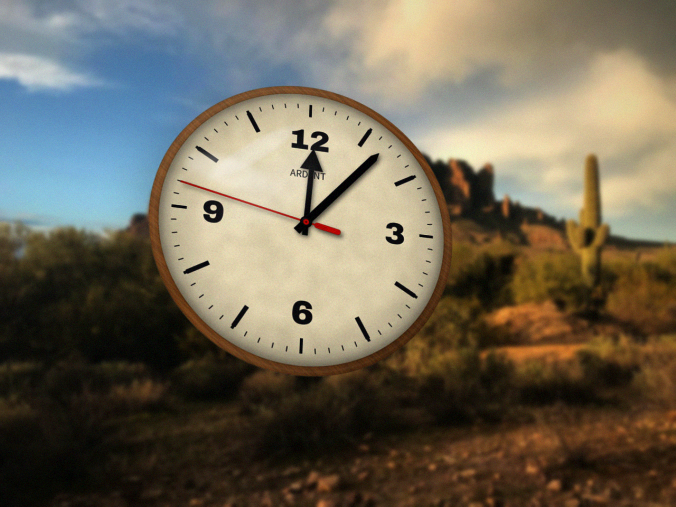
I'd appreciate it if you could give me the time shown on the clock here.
12:06:47
